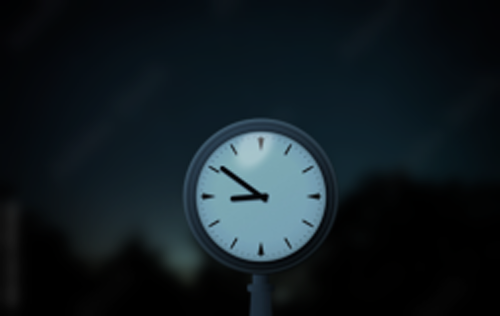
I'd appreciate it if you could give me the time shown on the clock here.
8:51
